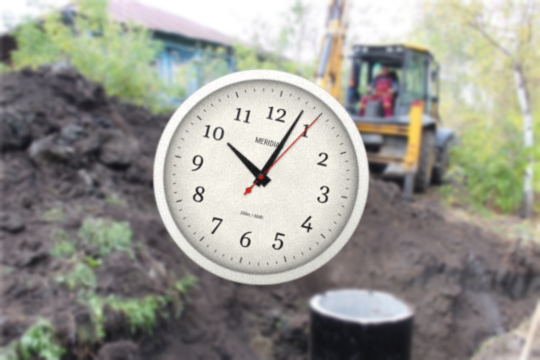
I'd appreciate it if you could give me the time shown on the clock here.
10:03:05
